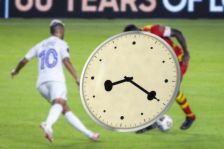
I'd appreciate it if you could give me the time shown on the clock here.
8:20
